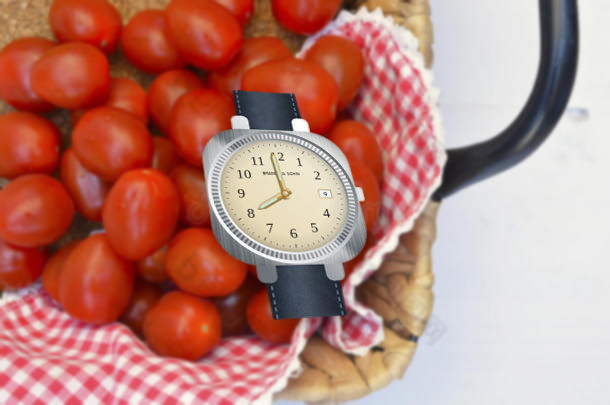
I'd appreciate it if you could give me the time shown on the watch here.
7:59
